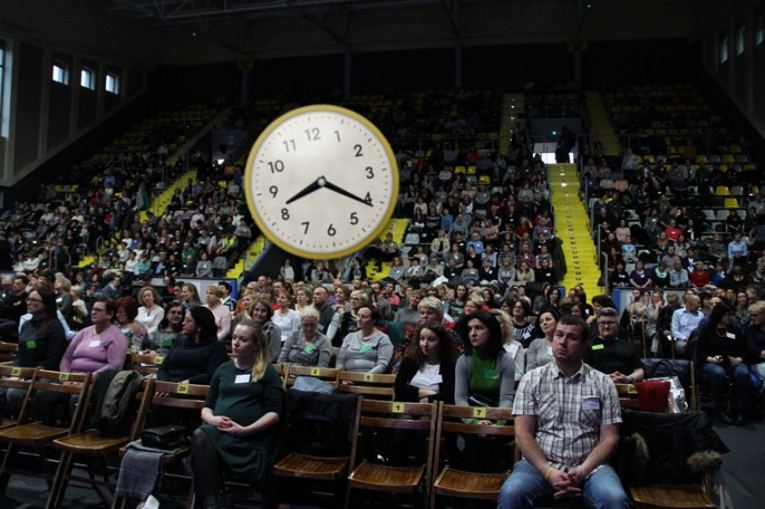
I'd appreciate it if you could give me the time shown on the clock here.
8:21
